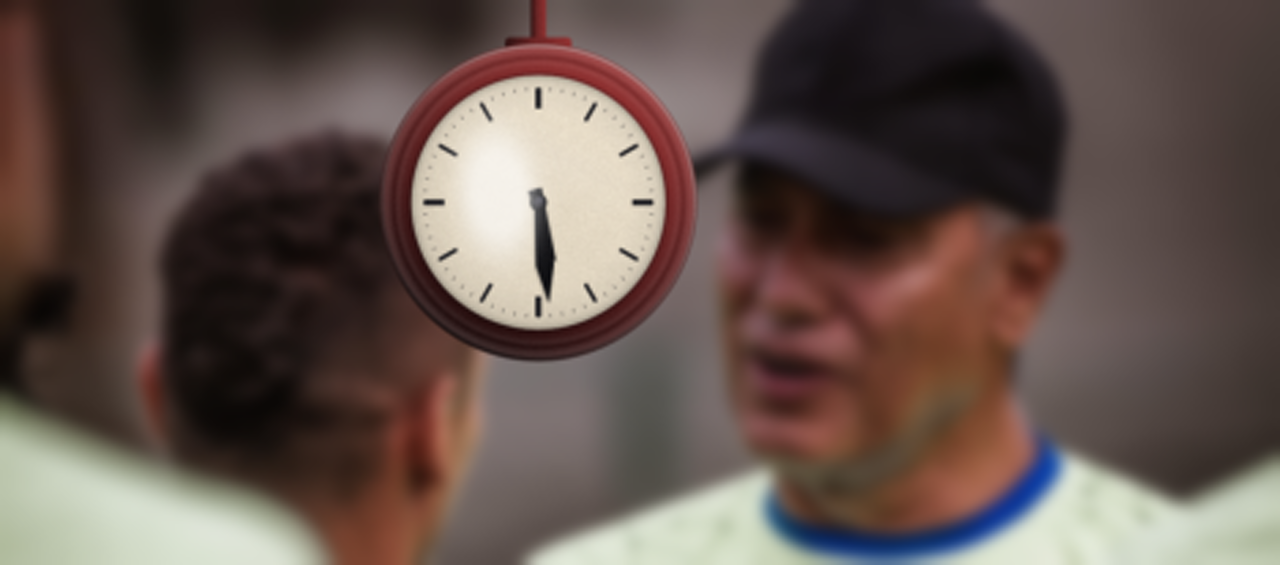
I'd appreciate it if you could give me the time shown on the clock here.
5:29
